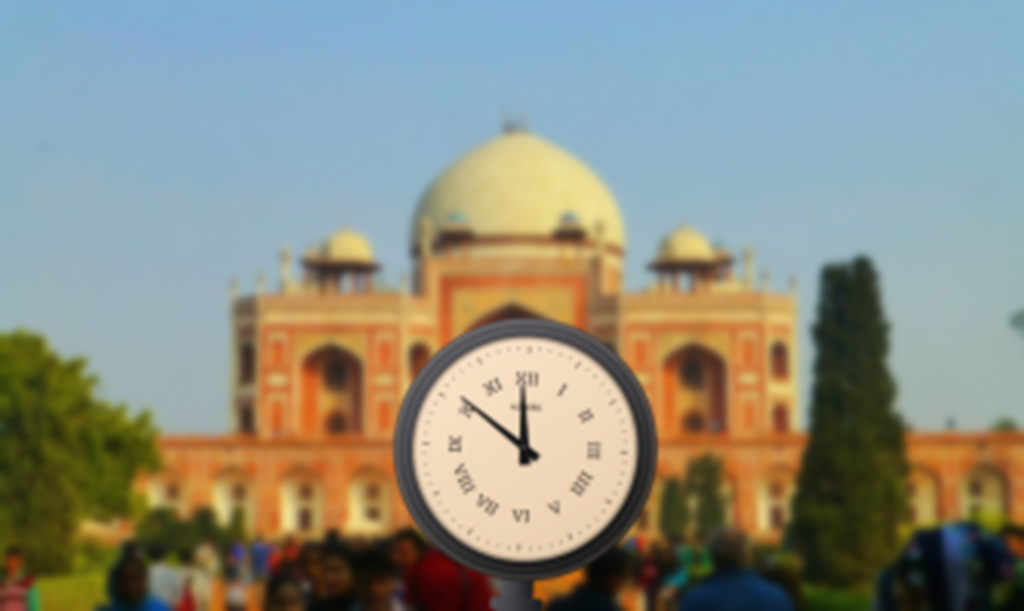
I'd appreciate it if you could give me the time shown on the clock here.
11:51
